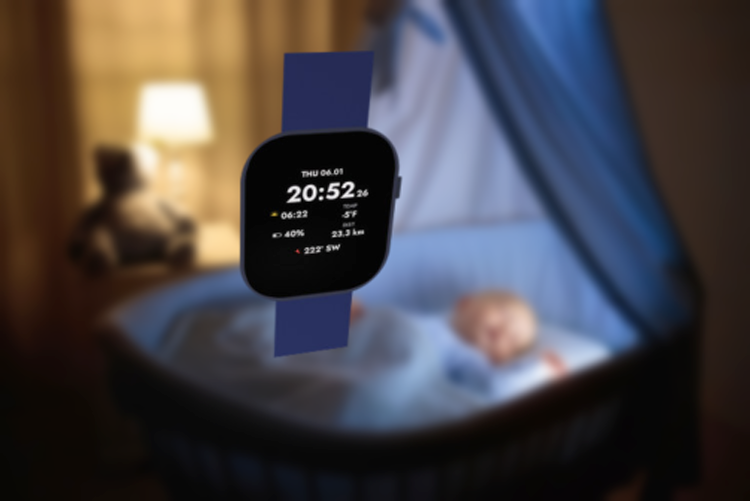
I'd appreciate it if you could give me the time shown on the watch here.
20:52
